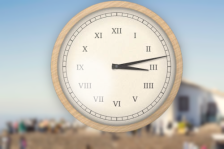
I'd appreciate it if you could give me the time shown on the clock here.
3:13
